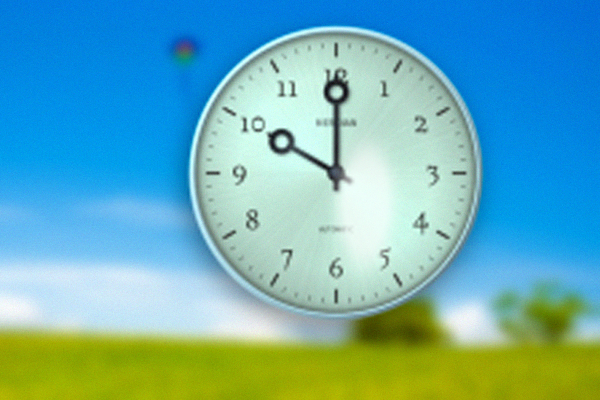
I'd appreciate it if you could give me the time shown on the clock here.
10:00
